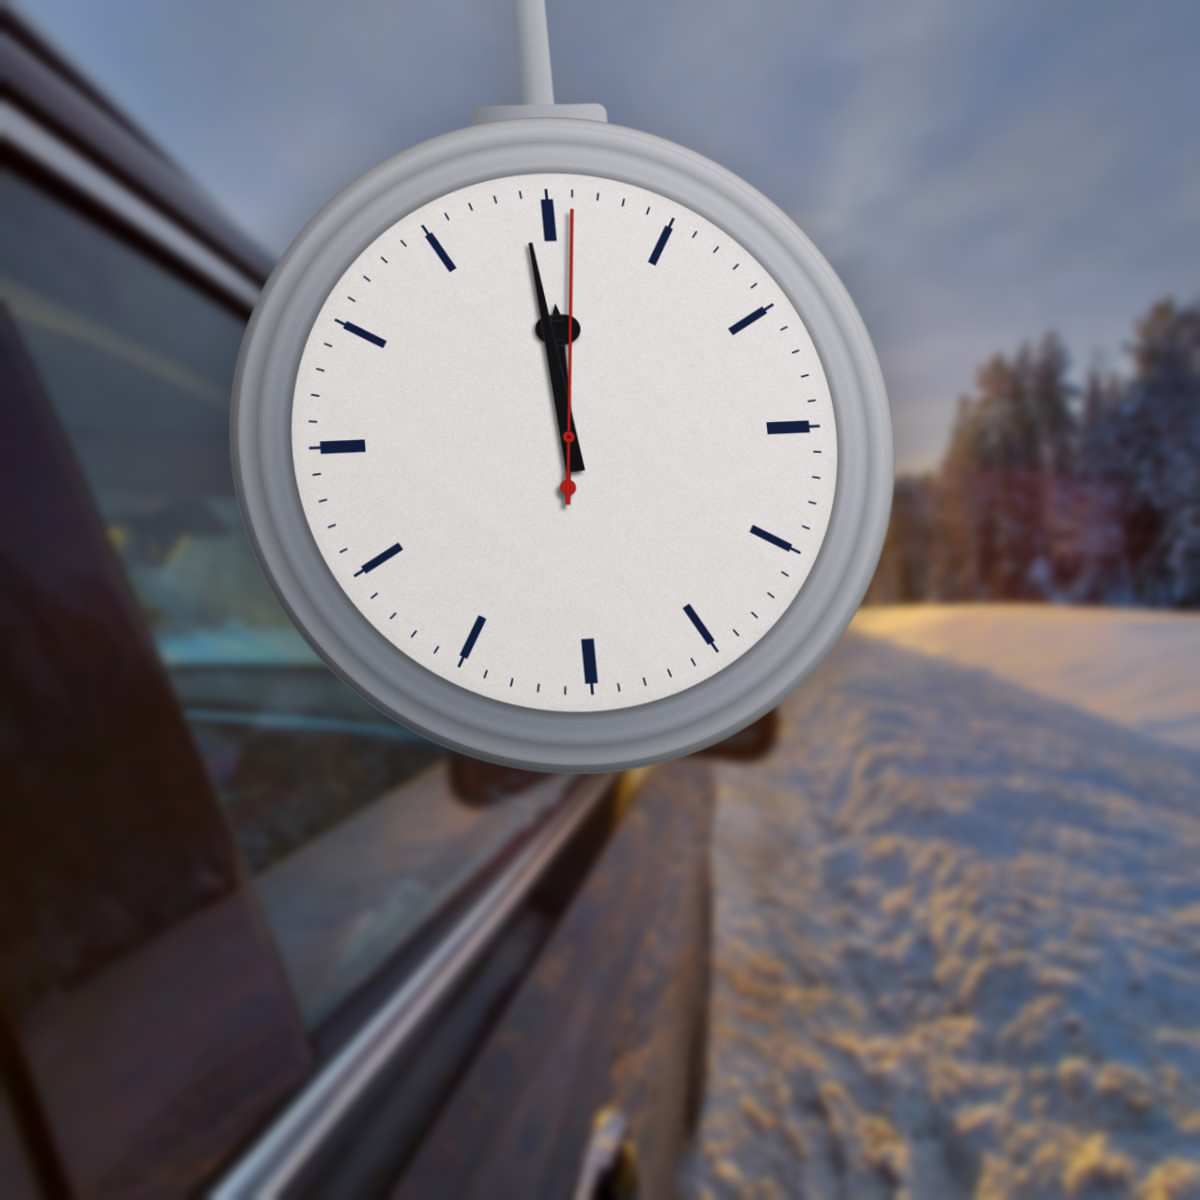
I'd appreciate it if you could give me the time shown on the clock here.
11:59:01
